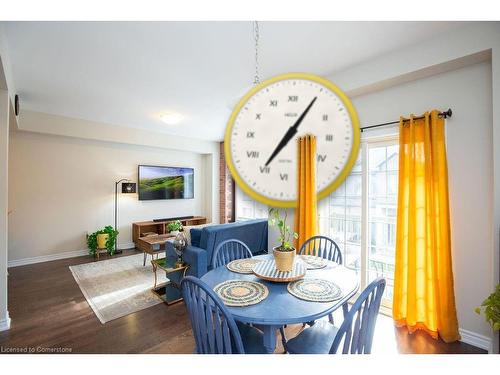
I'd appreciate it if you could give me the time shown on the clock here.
7:05
